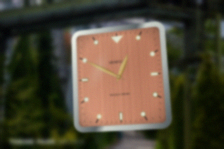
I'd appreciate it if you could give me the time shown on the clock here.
12:50
